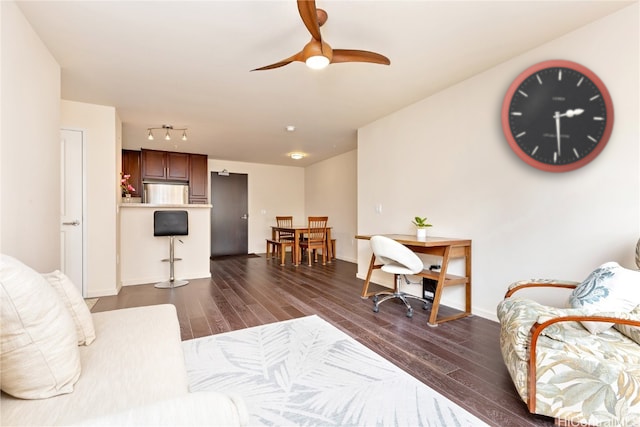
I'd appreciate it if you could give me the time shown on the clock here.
2:29
